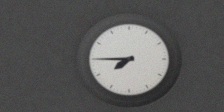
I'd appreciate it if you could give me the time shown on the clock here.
7:45
